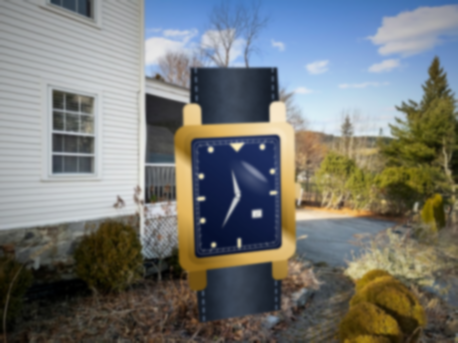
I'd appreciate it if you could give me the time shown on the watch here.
11:35
